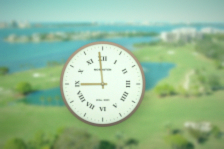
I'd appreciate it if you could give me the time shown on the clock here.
8:59
